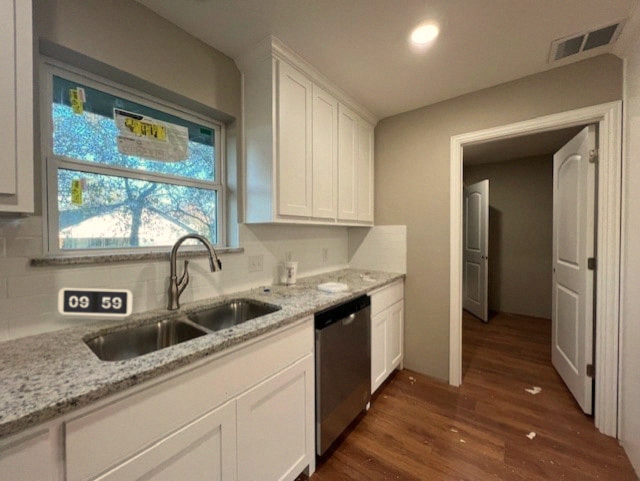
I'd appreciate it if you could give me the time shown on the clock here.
9:59
